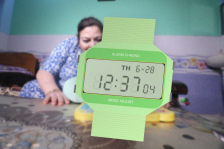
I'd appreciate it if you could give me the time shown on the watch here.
12:37:04
